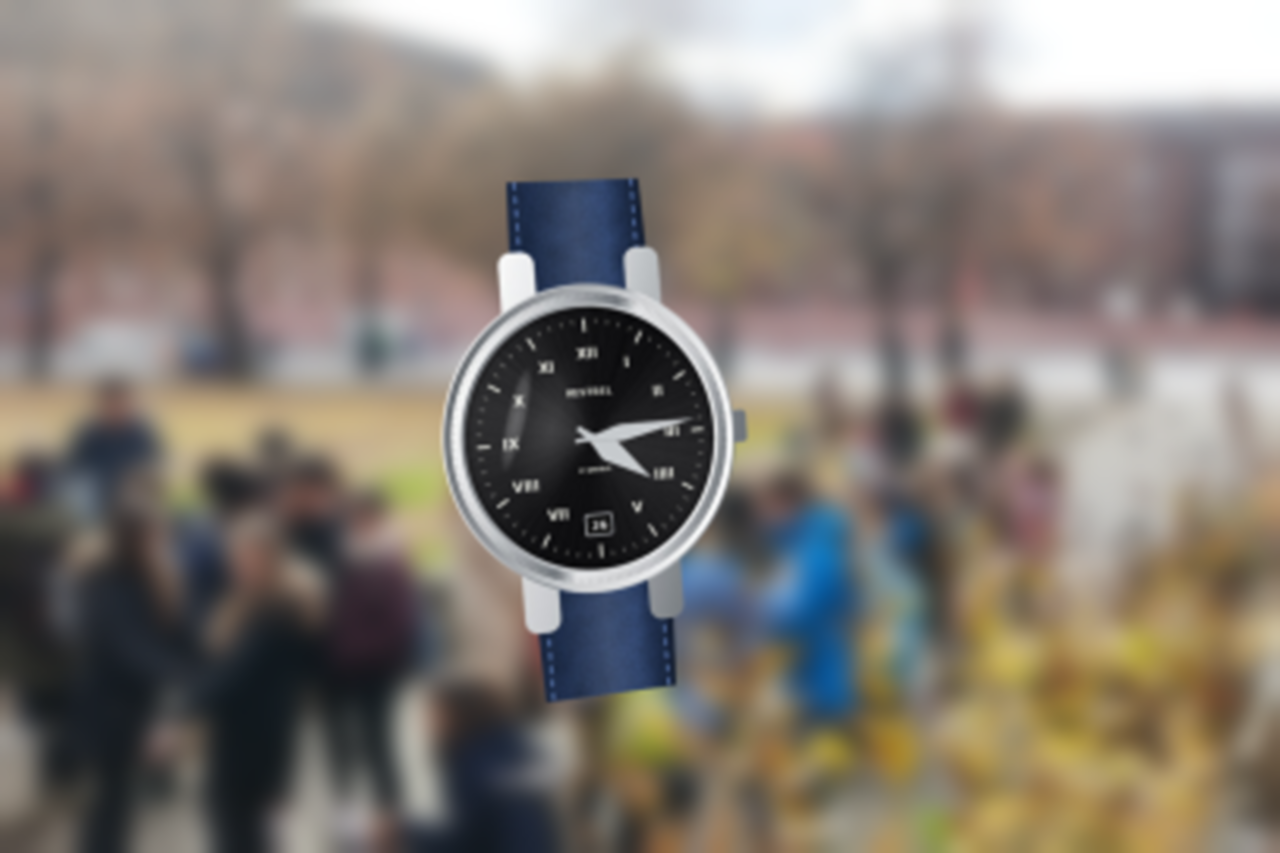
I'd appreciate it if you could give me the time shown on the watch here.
4:14
